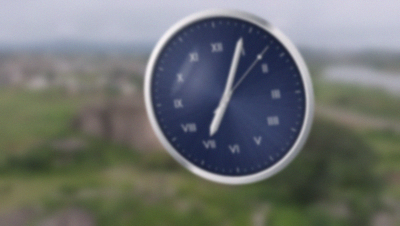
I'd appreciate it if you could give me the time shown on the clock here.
7:04:08
